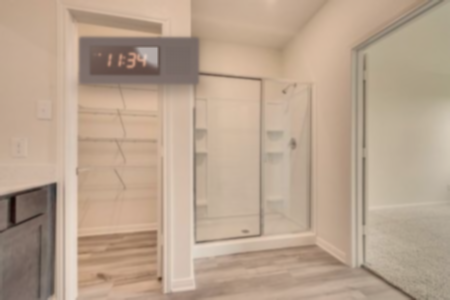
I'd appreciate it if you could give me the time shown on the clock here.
11:34
